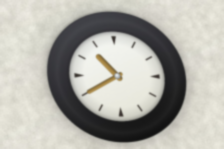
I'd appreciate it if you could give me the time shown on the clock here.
10:40
